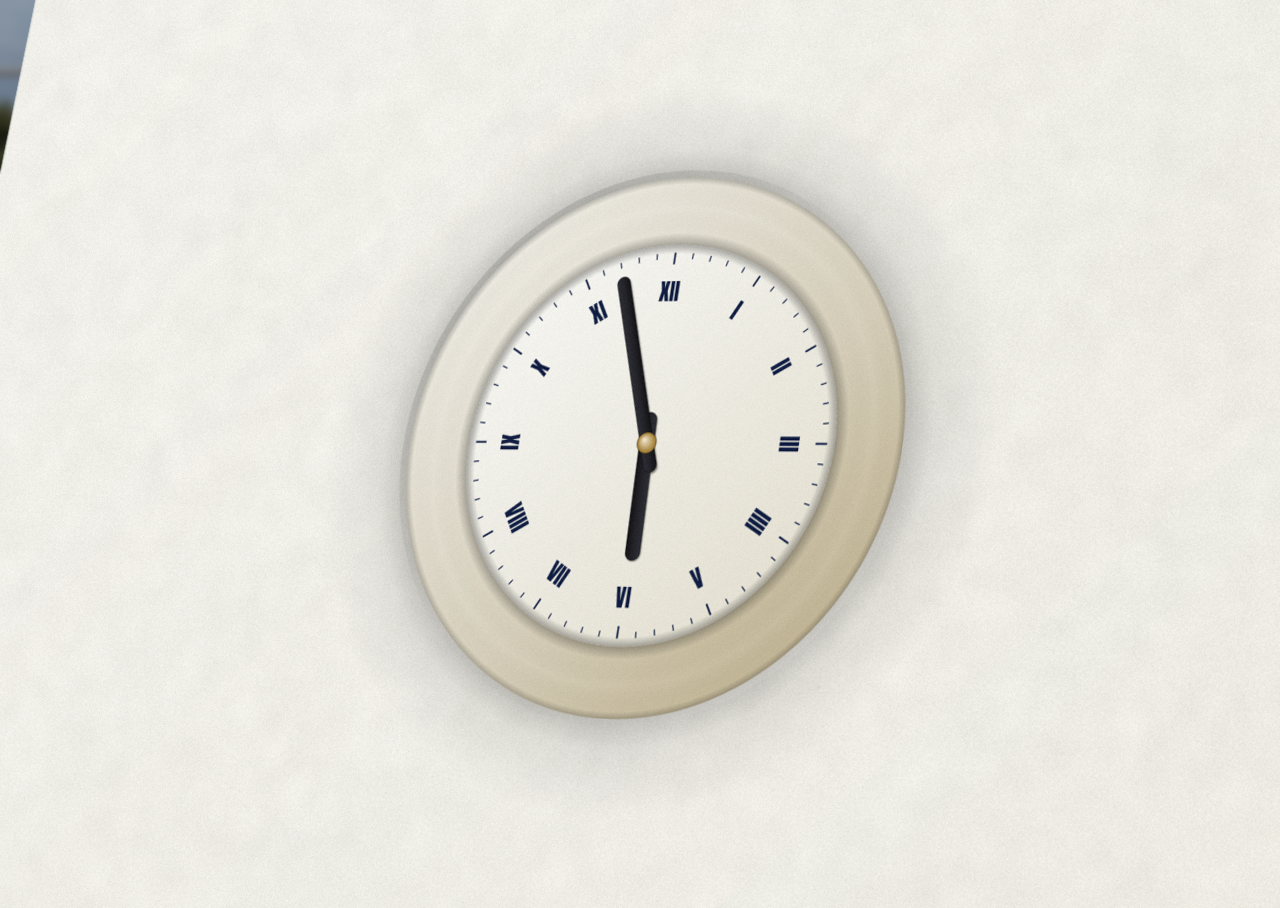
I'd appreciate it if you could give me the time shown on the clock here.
5:57
